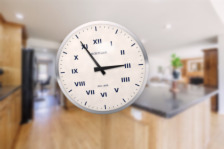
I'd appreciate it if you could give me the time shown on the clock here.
2:55
